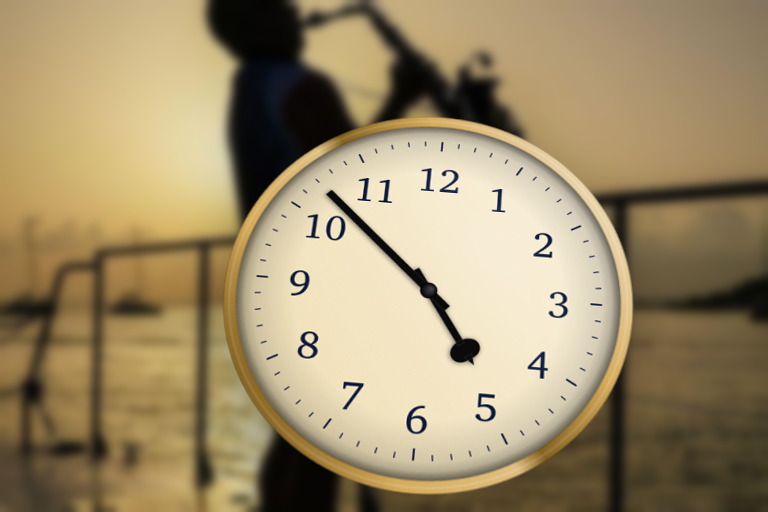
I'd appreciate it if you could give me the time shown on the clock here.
4:52
